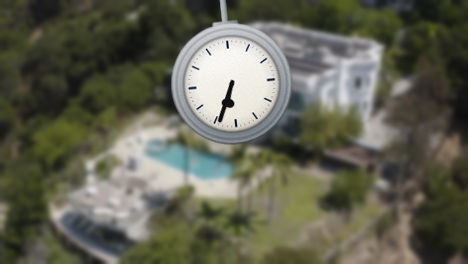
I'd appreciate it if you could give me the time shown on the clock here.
6:34
